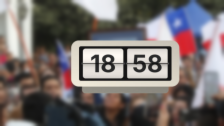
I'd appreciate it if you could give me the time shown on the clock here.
18:58
